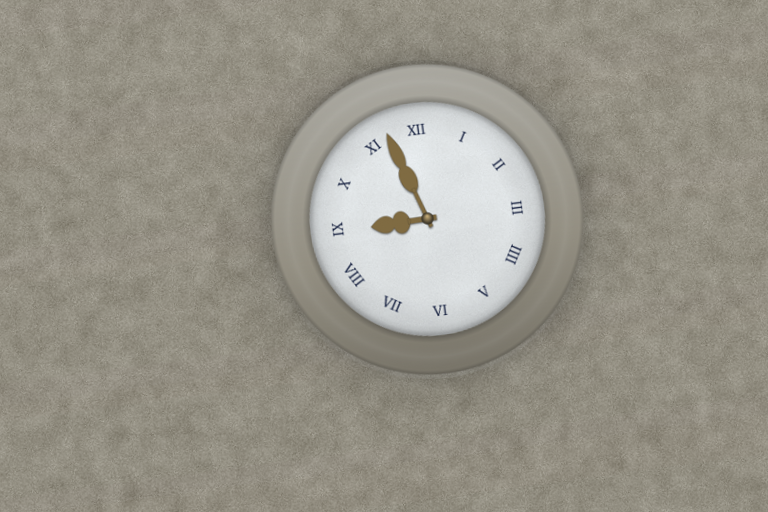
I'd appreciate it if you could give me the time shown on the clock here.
8:57
